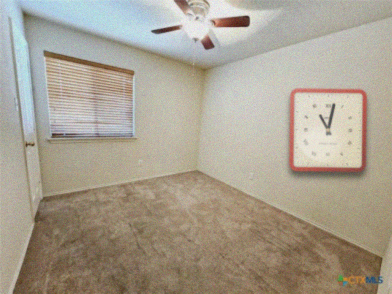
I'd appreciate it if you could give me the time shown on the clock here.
11:02
